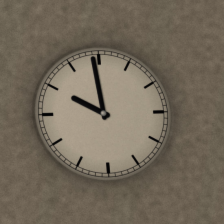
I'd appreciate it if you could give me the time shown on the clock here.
9:59
